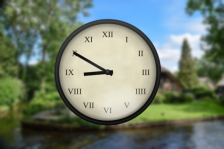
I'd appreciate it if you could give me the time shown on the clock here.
8:50
